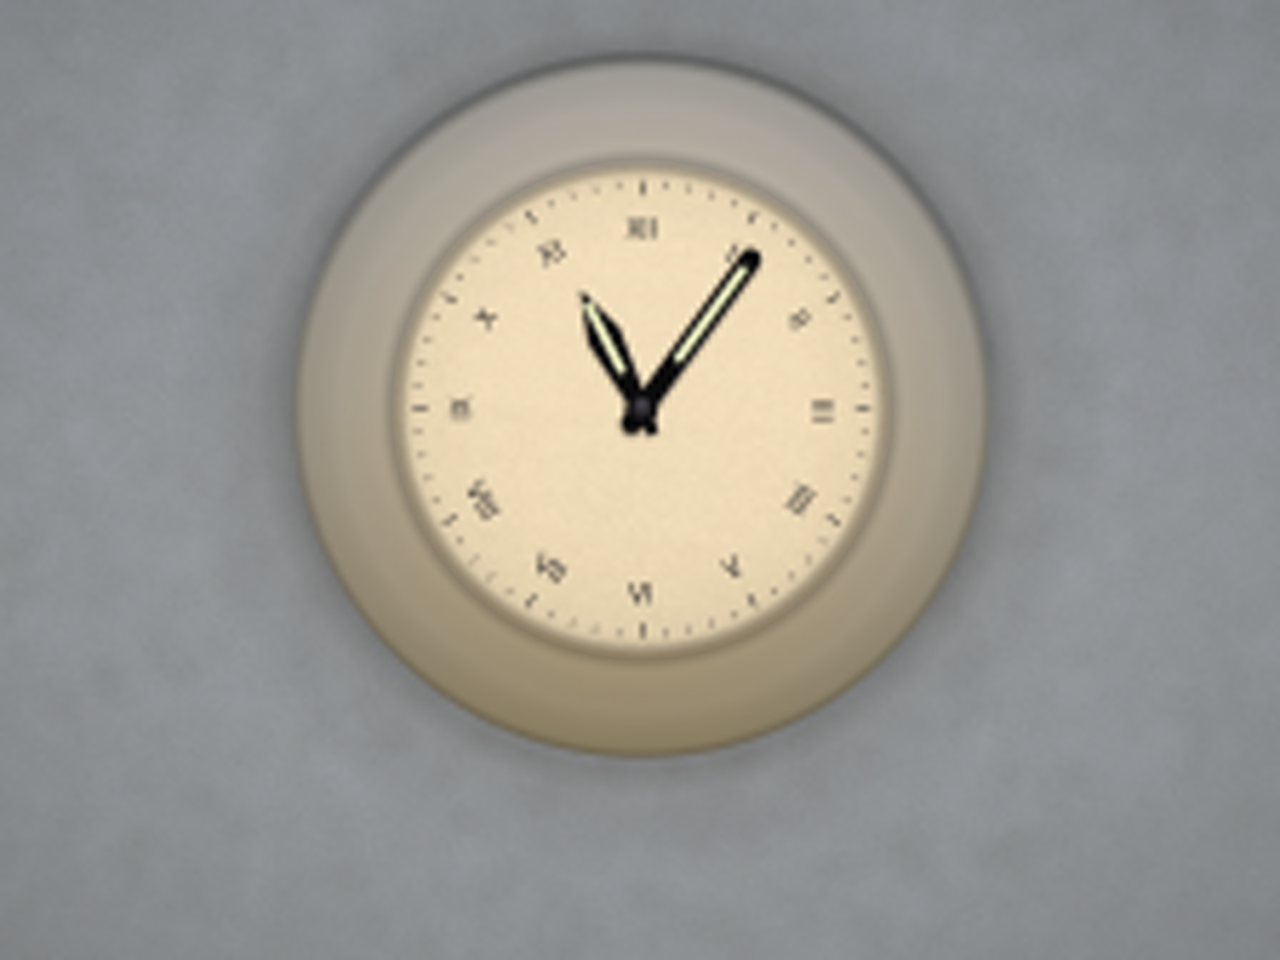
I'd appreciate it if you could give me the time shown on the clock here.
11:06
